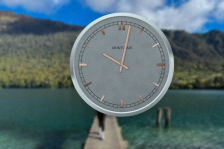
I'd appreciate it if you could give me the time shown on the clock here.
10:02
